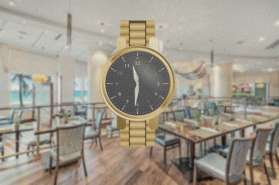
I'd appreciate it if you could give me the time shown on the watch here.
11:31
